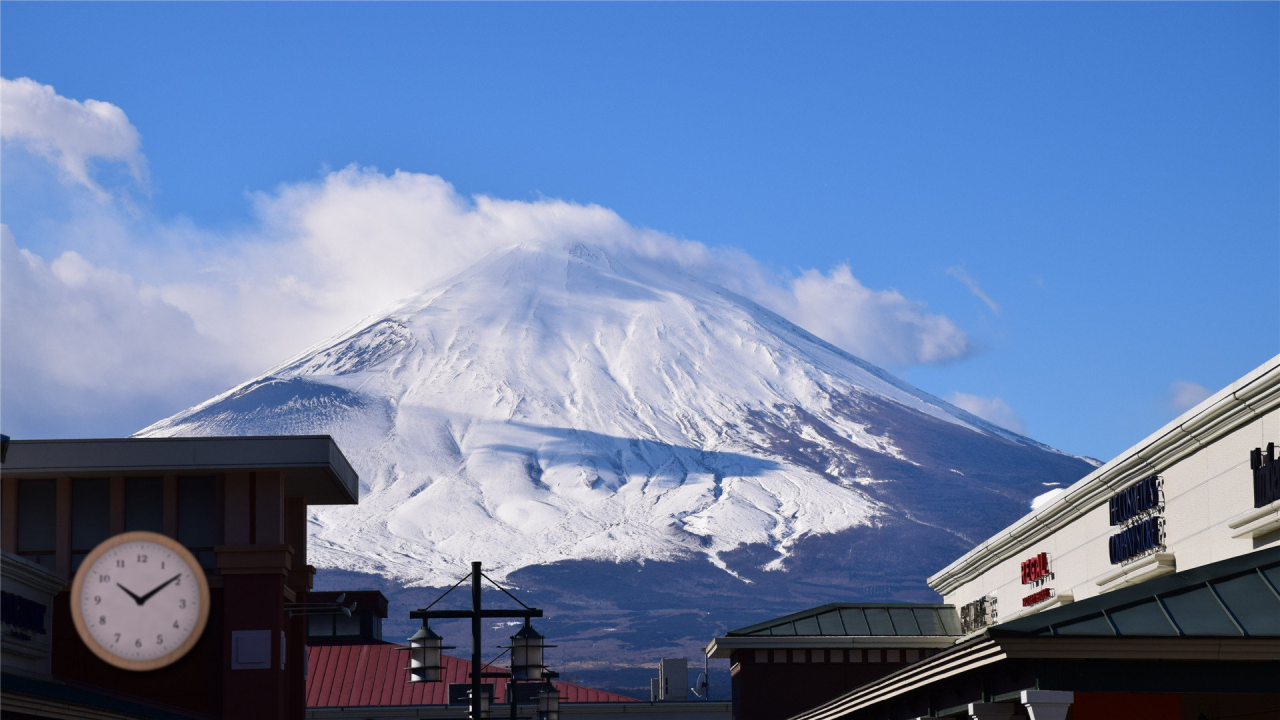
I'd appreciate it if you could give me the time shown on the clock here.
10:09
